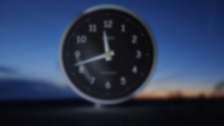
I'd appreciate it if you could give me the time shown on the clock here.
11:42
